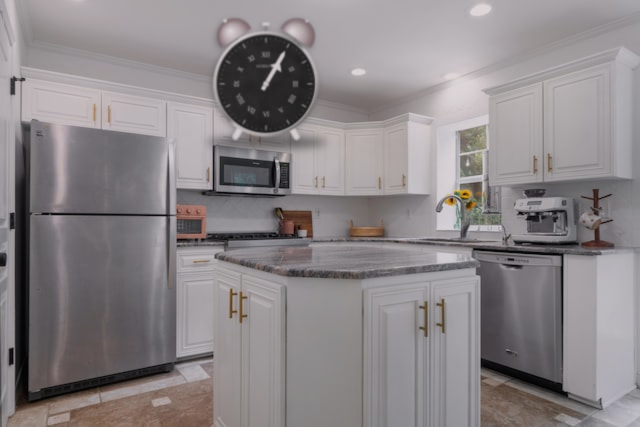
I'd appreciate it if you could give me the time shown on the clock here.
1:05
